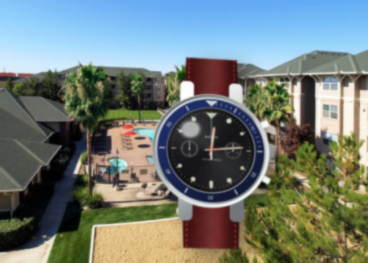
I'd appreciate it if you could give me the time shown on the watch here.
12:14
